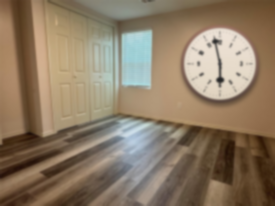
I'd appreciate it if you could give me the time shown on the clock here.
5:58
